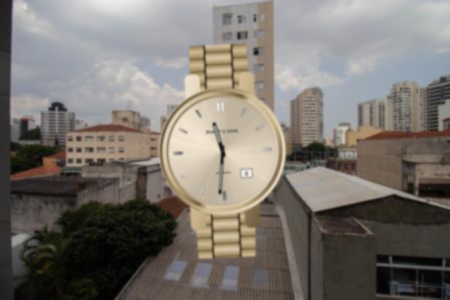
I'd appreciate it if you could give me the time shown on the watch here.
11:31
